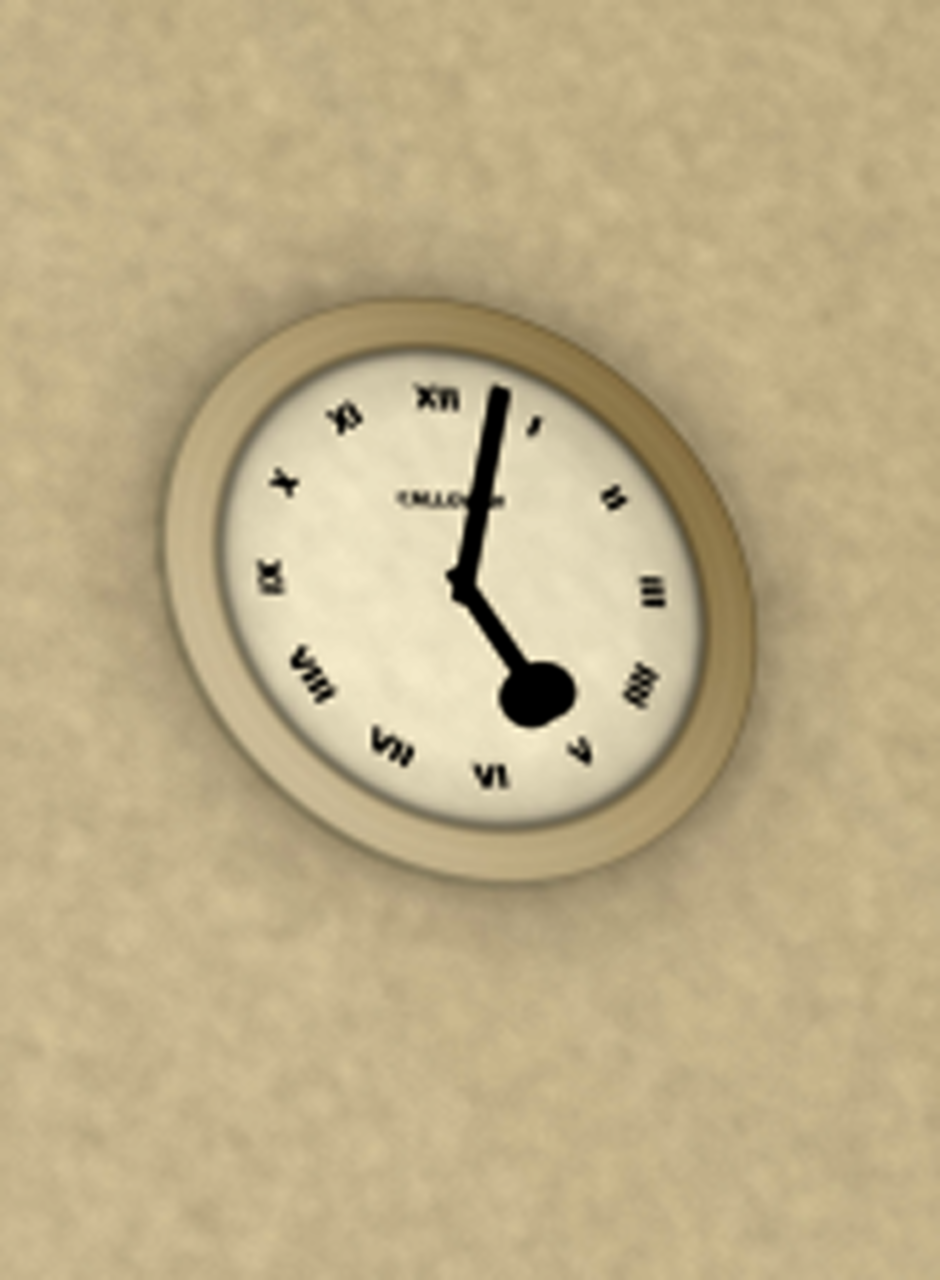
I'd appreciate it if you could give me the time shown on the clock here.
5:03
